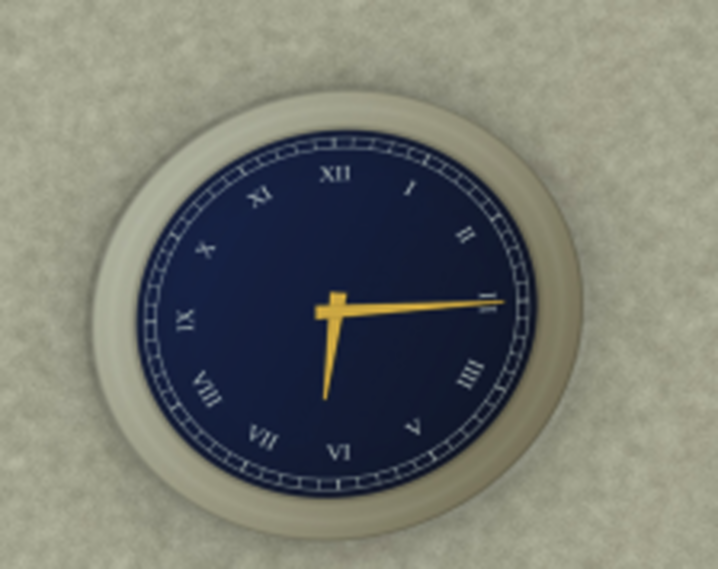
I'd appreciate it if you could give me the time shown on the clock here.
6:15
